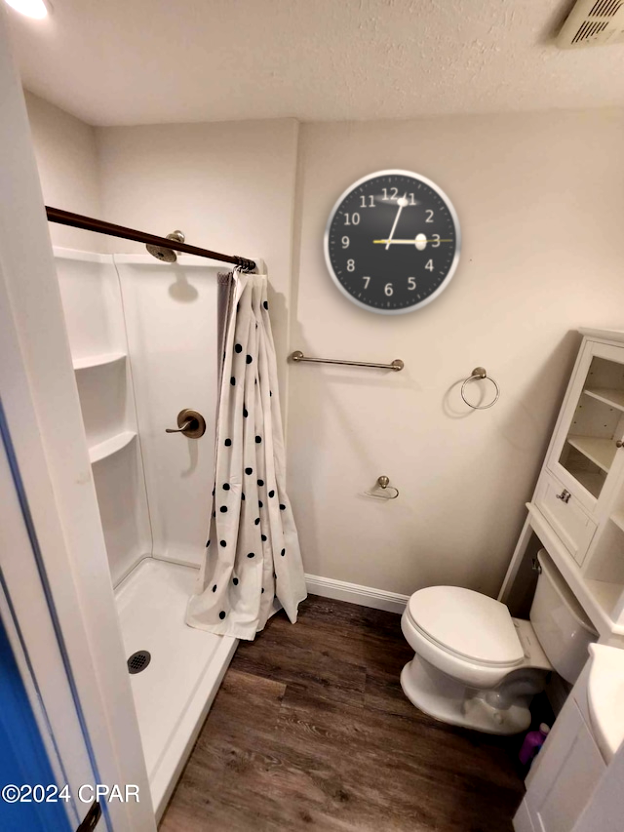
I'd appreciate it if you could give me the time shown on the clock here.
3:03:15
